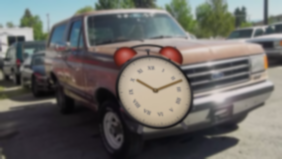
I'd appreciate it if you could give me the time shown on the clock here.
10:12
